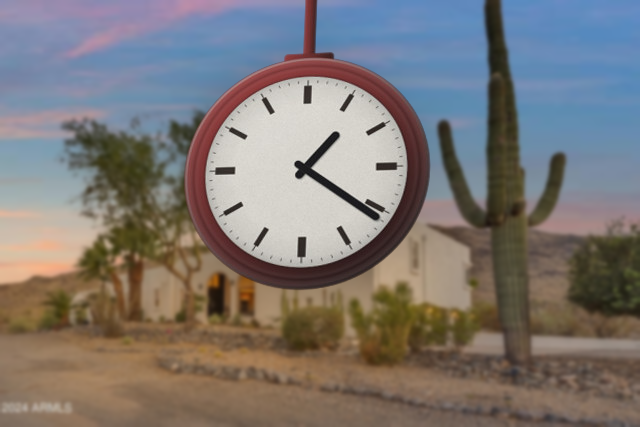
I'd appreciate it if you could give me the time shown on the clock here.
1:21
